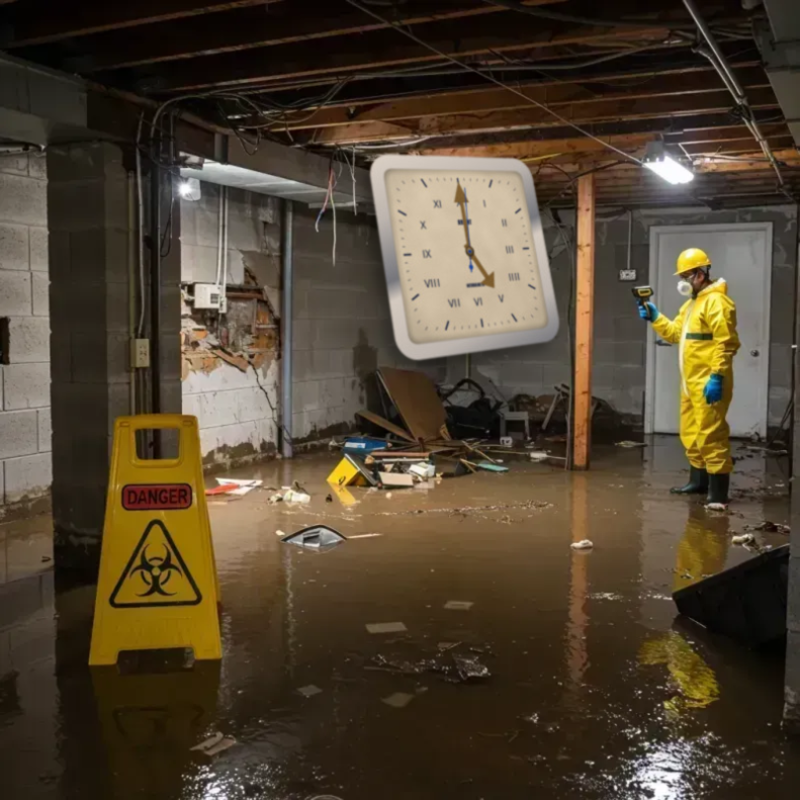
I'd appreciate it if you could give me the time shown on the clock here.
5:00:01
